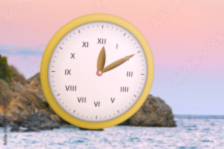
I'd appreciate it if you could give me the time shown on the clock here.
12:10
